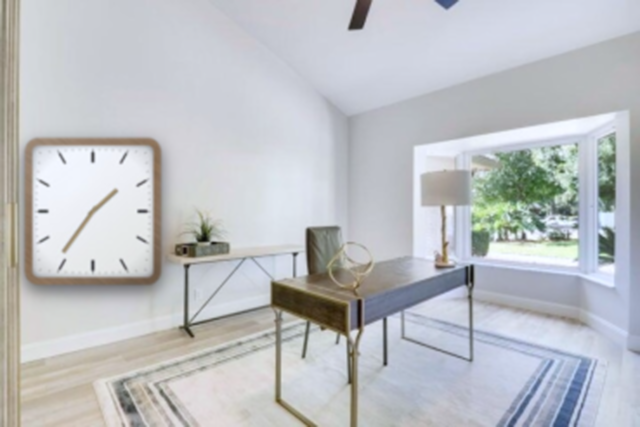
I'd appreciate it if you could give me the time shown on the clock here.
1:36
